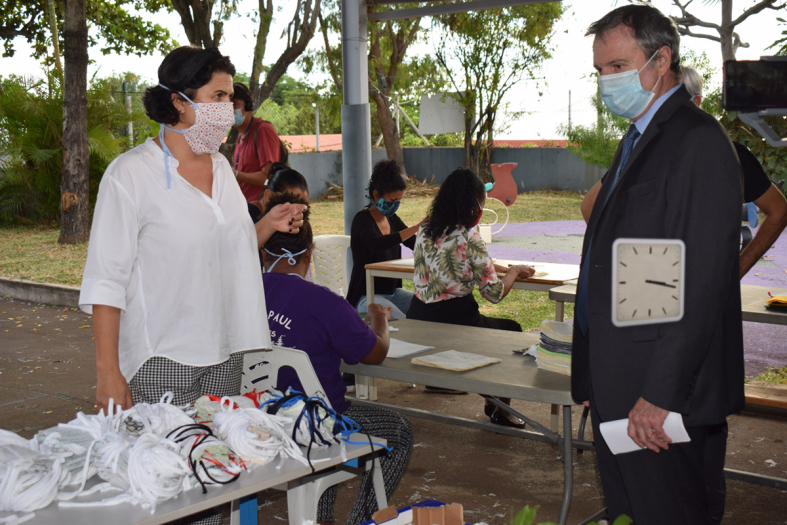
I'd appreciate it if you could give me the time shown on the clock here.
3:17
